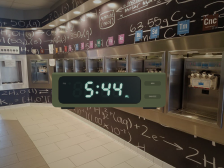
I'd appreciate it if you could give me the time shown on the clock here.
5:44
